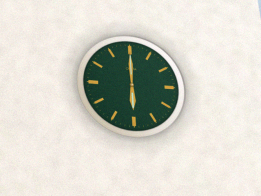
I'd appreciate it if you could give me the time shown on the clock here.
6:00
